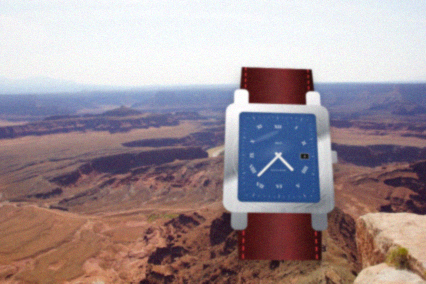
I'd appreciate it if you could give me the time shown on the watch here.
4:37
